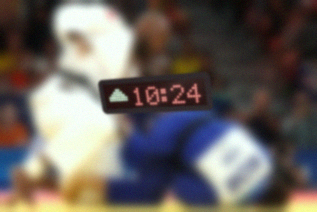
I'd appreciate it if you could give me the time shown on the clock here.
10:24
